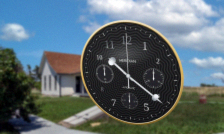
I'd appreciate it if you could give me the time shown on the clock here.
10:21
